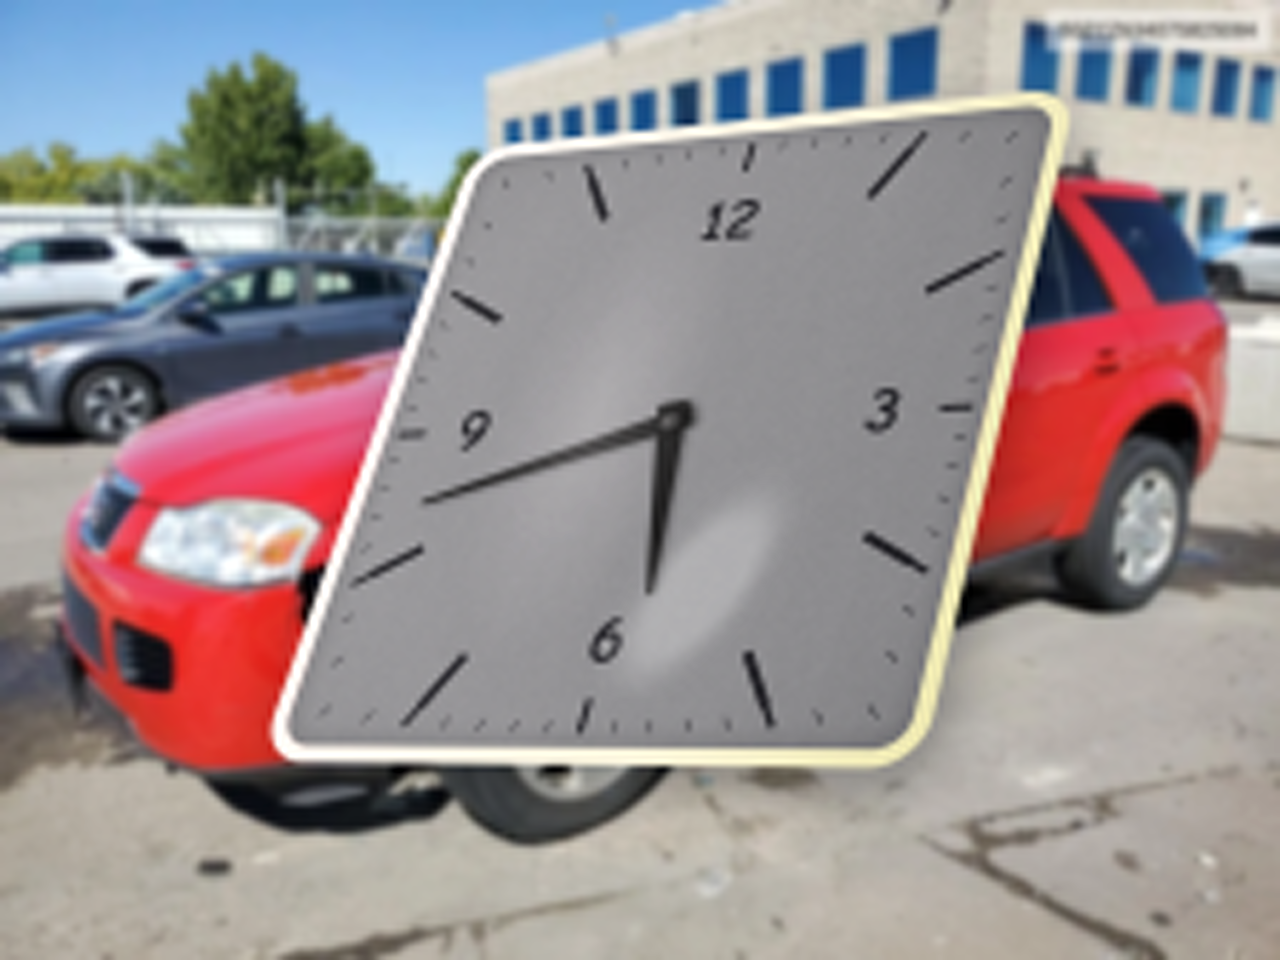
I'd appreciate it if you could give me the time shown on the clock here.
5:42
